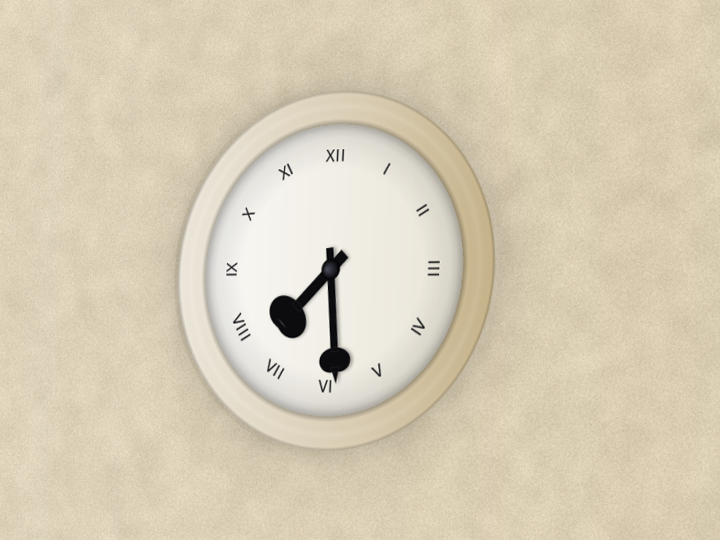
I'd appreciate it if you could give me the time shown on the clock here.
7:29
